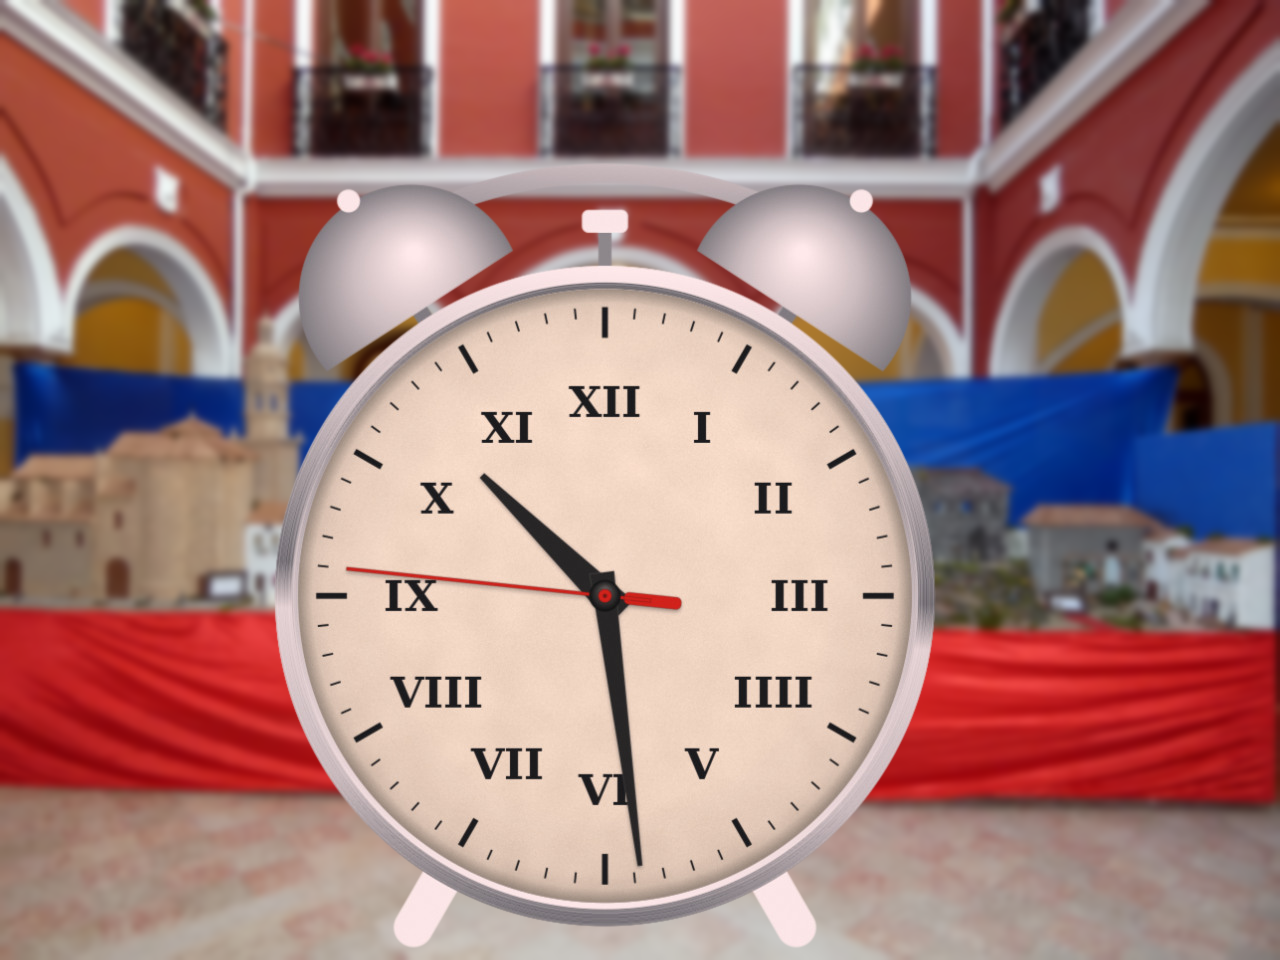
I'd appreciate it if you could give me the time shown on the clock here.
10:28:46
